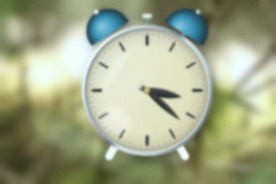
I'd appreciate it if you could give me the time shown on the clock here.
3:22
